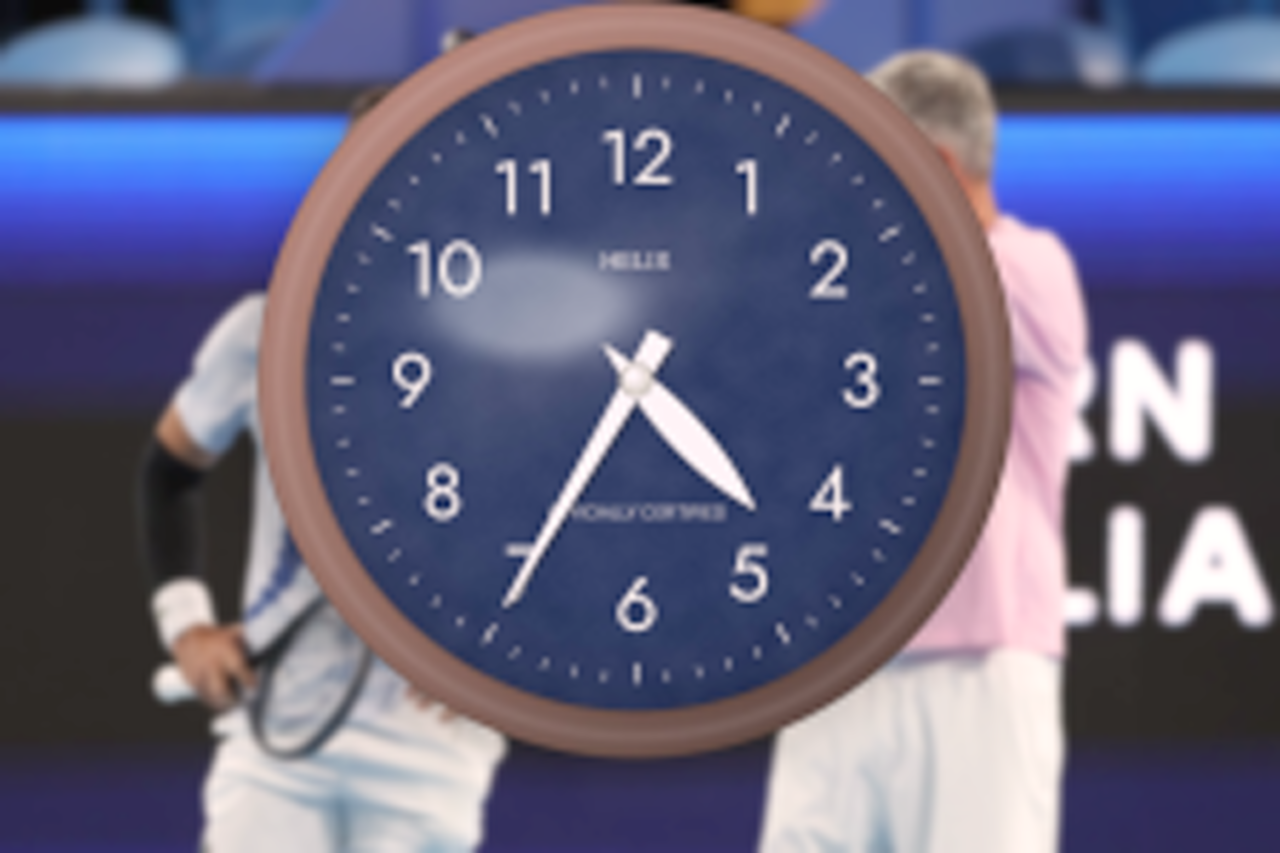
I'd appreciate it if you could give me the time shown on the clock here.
4:35
